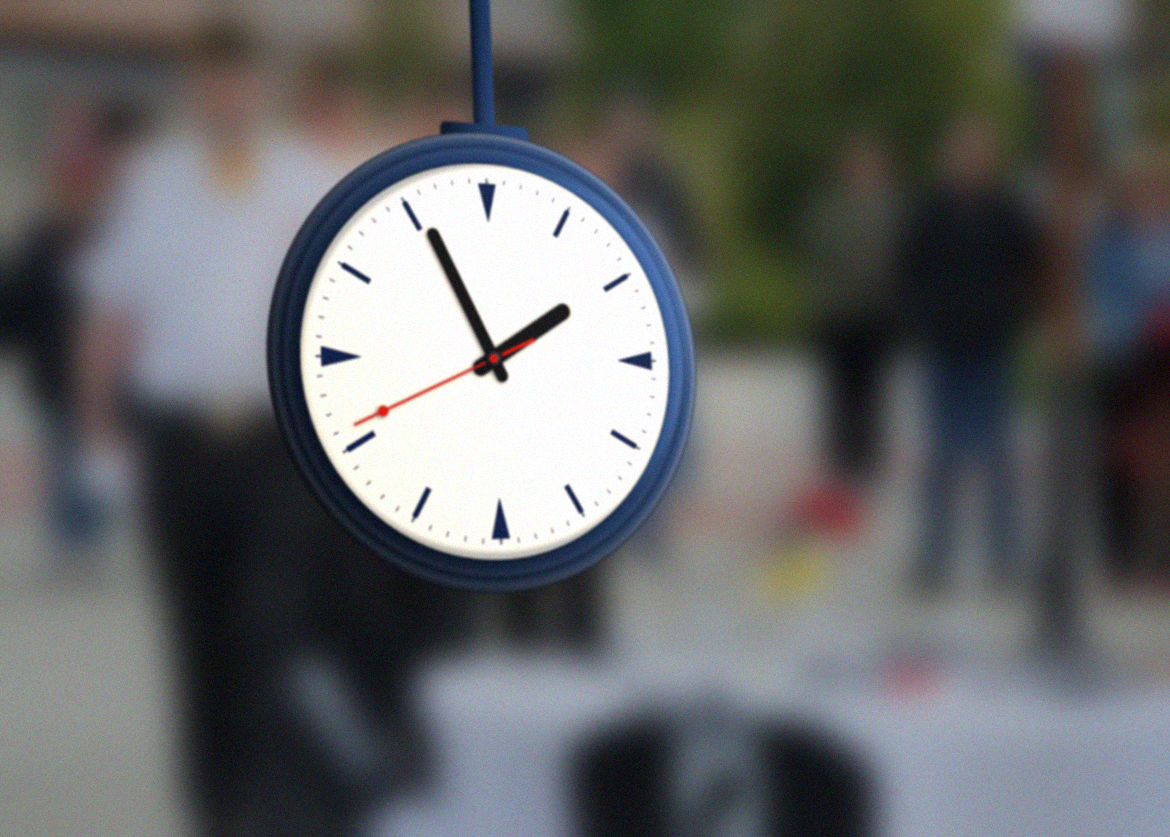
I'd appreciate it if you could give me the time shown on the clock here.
1:55:41
